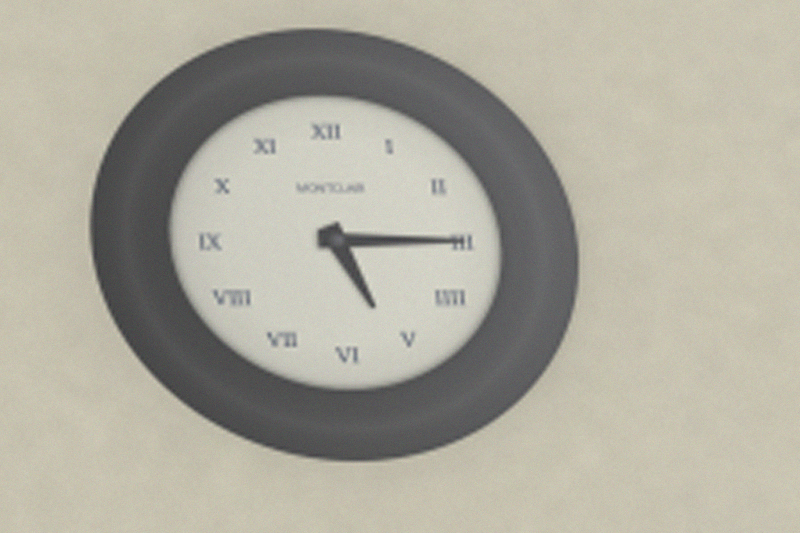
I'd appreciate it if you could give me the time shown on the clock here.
5:15
